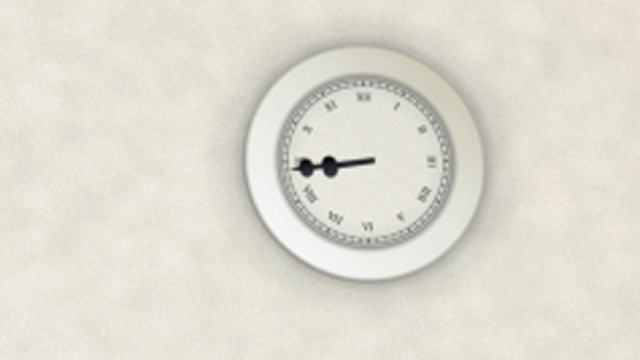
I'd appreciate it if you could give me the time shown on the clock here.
8:44
